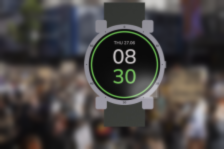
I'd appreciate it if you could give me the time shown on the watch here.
8:30
